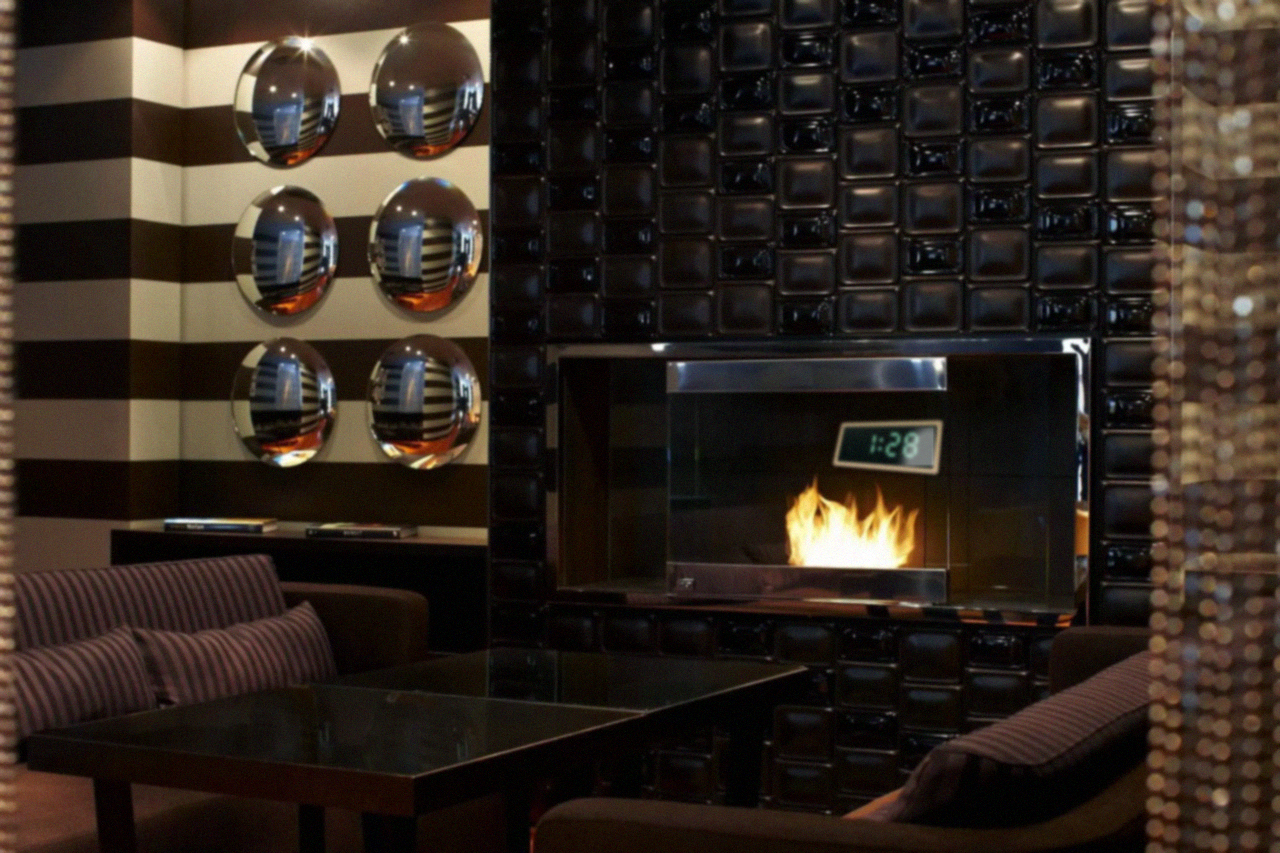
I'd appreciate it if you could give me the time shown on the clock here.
1:28
